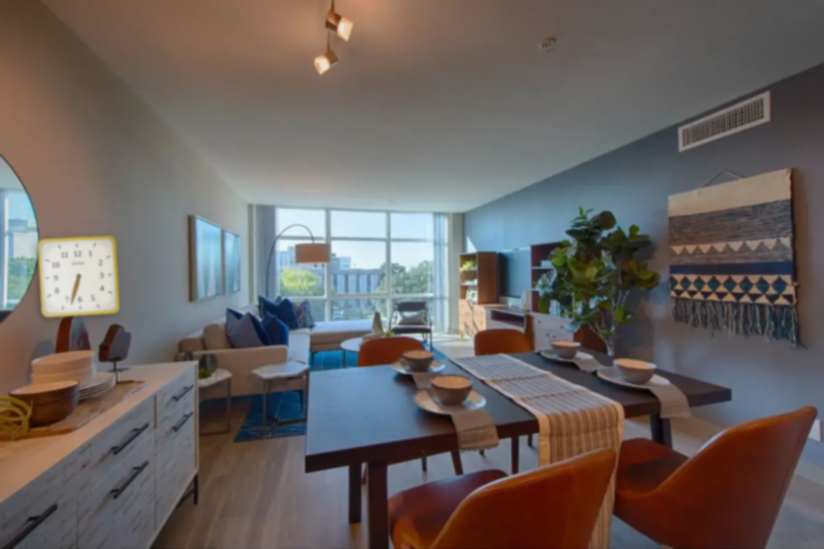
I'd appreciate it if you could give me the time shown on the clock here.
6:33
